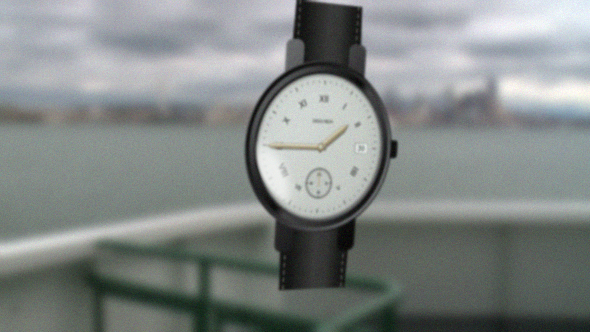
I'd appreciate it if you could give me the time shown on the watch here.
1:45
